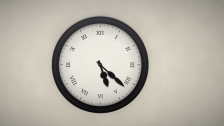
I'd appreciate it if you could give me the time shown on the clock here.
5:22
